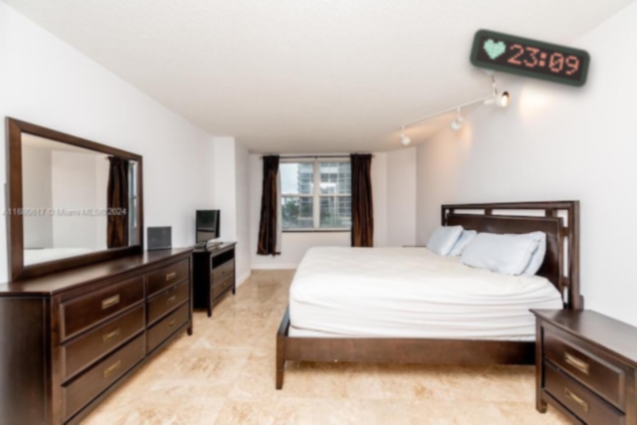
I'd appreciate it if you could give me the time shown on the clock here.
23:09
